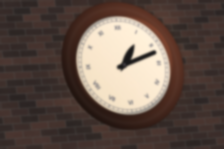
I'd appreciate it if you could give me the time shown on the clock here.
1:12
